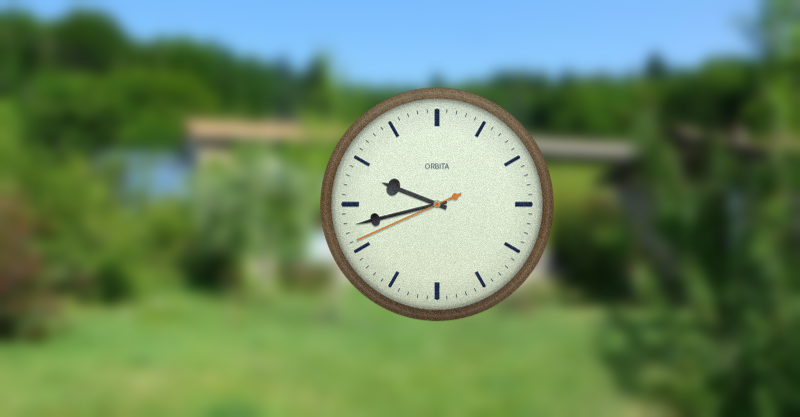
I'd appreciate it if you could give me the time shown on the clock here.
9:42:41
